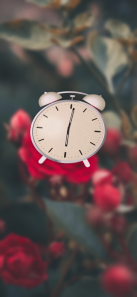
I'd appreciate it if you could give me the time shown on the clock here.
6:01
